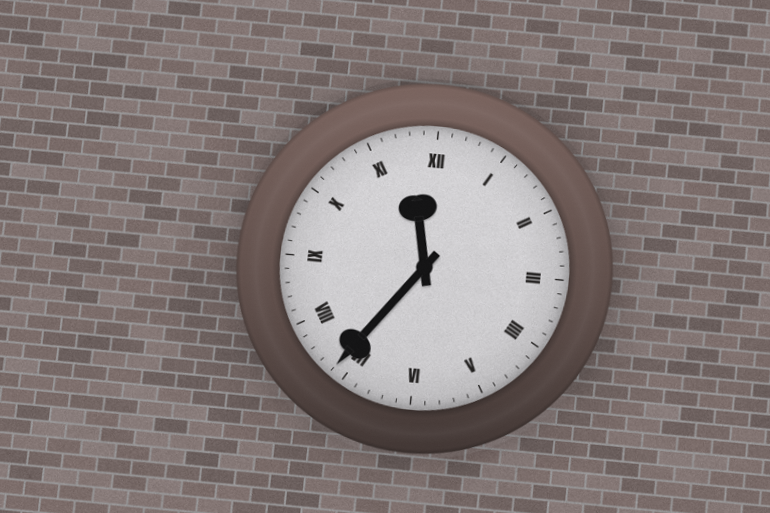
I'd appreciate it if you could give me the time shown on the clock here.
11:36
